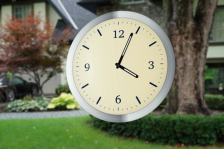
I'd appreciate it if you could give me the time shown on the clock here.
4:04
